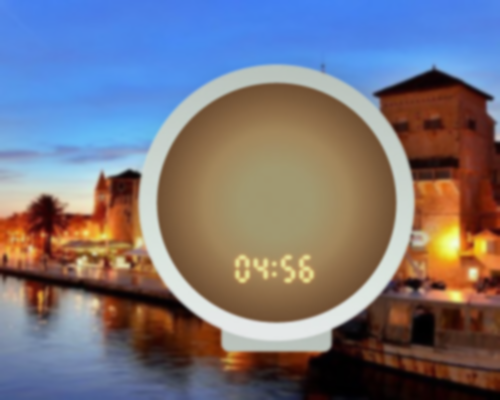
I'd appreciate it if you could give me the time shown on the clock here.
4:56
